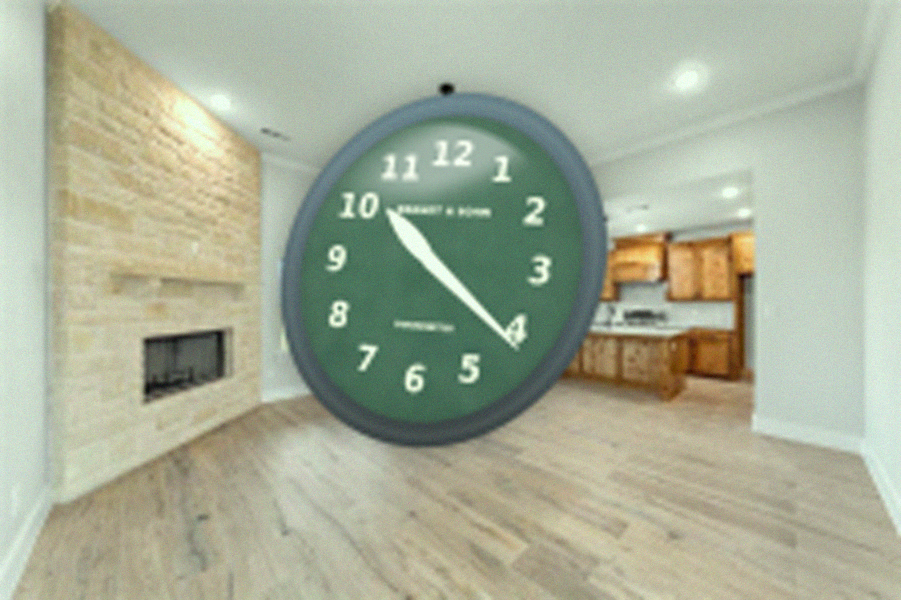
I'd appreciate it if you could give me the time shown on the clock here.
10:21
